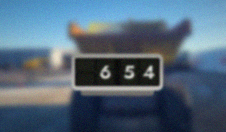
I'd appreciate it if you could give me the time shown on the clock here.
6:54
